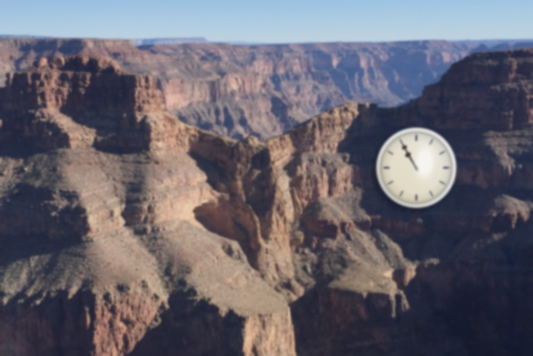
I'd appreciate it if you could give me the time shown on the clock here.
10:55
